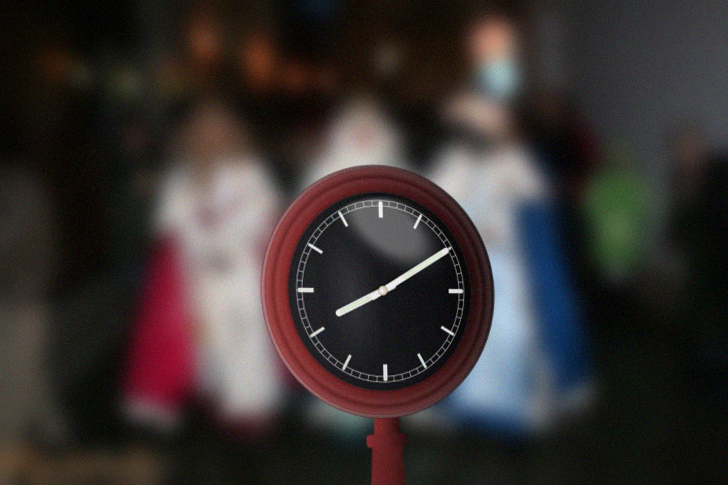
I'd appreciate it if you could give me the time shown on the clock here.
8:10
